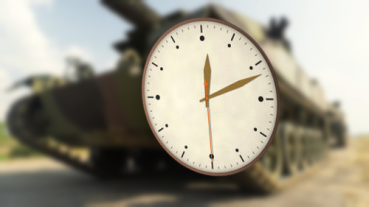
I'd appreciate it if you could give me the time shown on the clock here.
12:11:30
